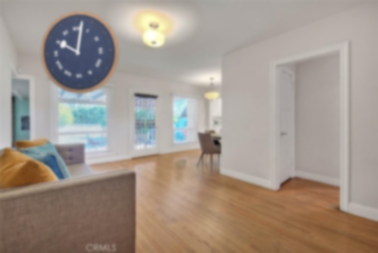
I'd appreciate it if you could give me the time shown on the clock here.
10:02
